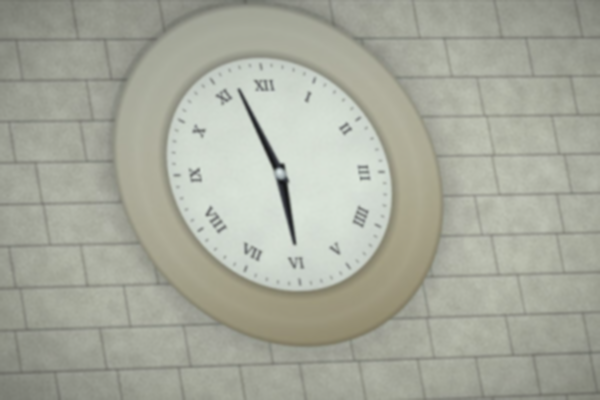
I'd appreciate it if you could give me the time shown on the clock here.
5:57
